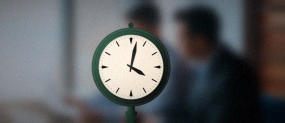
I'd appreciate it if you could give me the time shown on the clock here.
4:02
